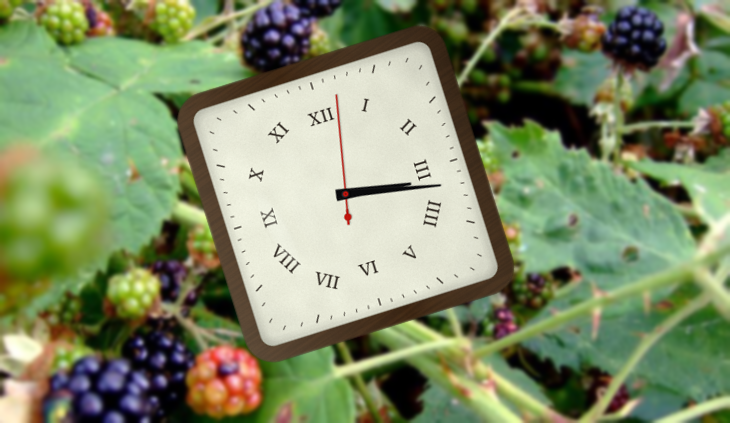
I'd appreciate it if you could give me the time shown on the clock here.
3:17:02
